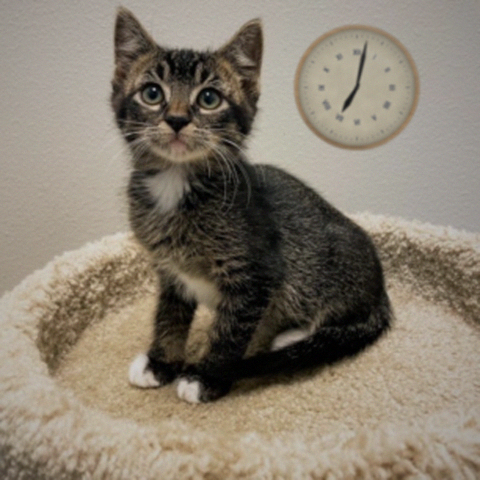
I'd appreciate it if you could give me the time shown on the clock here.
7:02
